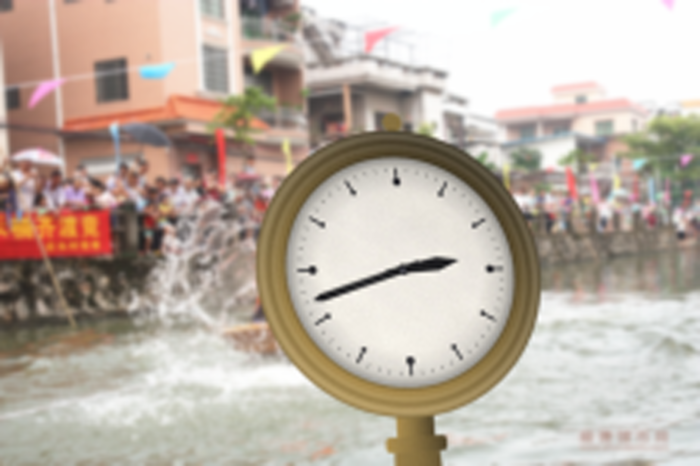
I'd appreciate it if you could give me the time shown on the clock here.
2:42
